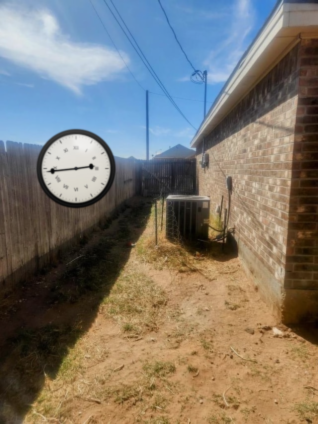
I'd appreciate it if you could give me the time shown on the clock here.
2:44
